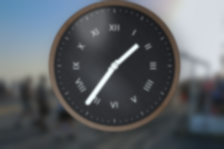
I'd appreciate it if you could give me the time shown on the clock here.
1:36
